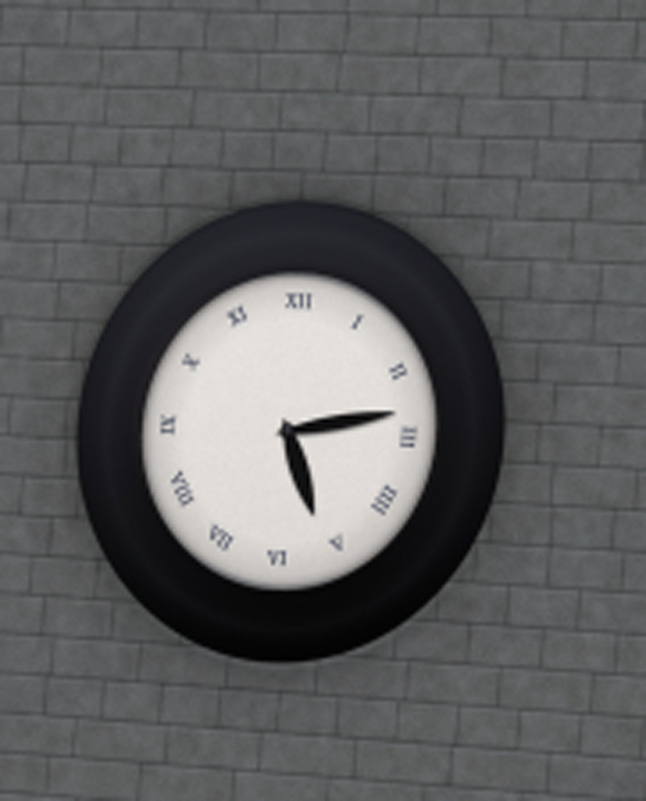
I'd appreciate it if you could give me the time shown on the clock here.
5:13
